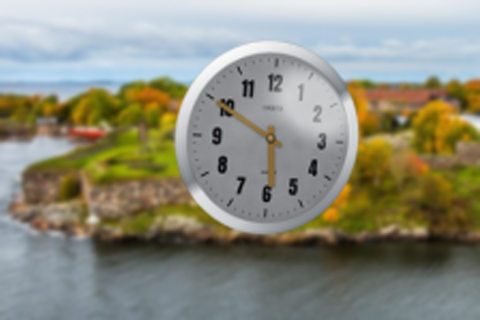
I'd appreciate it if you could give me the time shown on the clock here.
5:50
